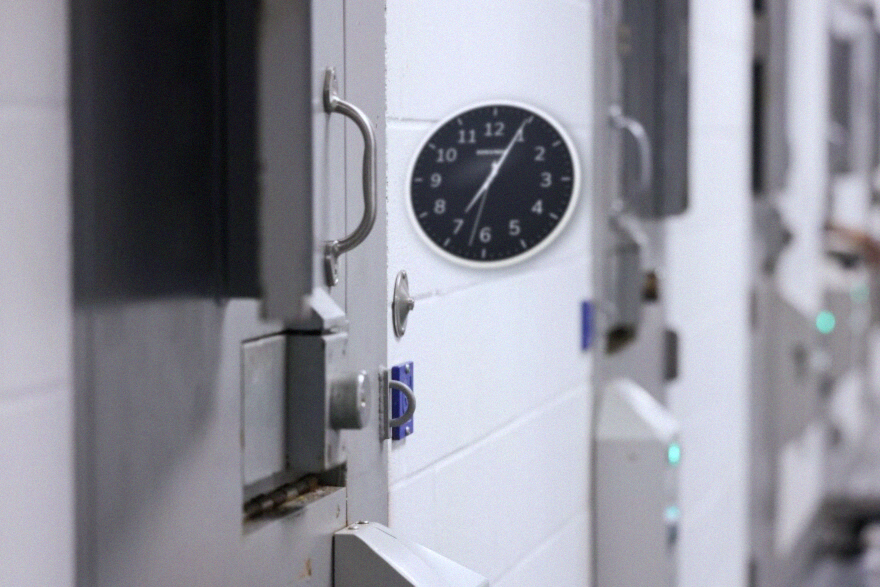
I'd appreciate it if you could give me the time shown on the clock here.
7:04:32
